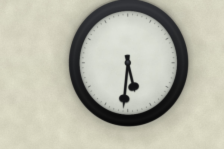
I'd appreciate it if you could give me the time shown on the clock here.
5:31
